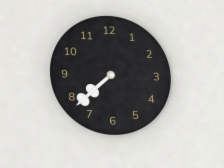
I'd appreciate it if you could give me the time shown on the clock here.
7:38
